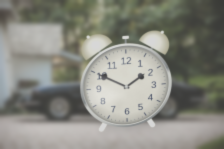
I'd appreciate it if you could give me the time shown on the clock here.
1:50
